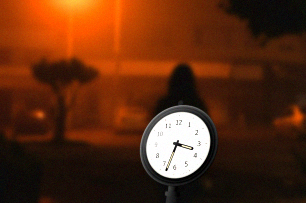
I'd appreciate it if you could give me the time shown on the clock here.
3:33
